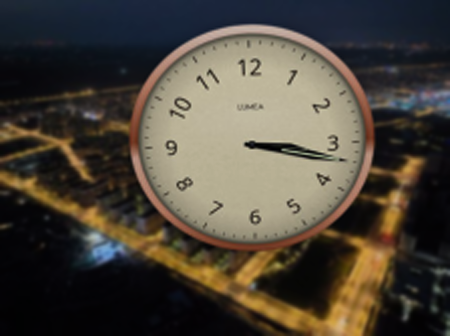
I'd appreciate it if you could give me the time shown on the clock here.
3:17
